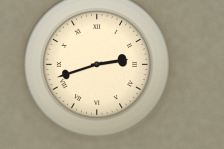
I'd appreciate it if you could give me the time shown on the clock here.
2:42
